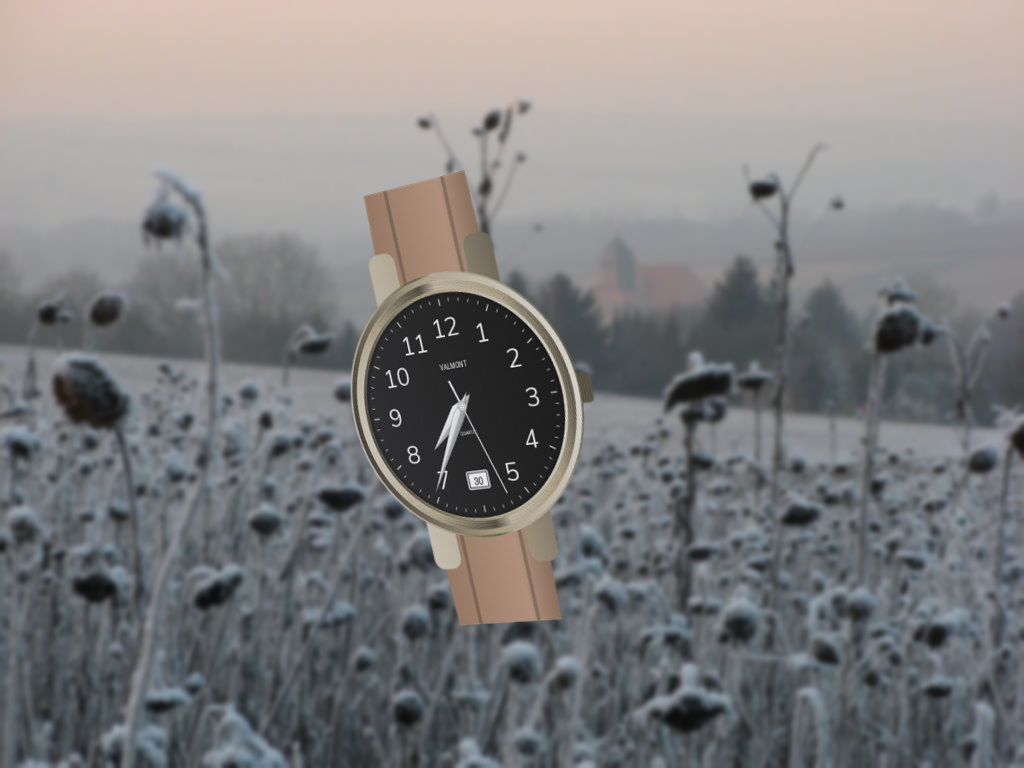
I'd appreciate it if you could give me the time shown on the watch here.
7:35:27
